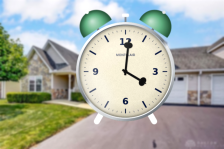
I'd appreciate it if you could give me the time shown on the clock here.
4:01
